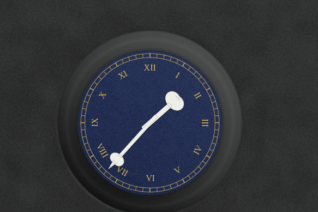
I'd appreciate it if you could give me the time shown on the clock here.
1:37
